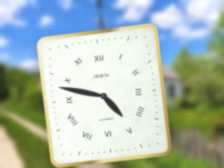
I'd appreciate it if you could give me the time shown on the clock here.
4:48
